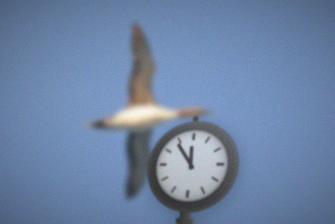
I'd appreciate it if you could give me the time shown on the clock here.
11:54
